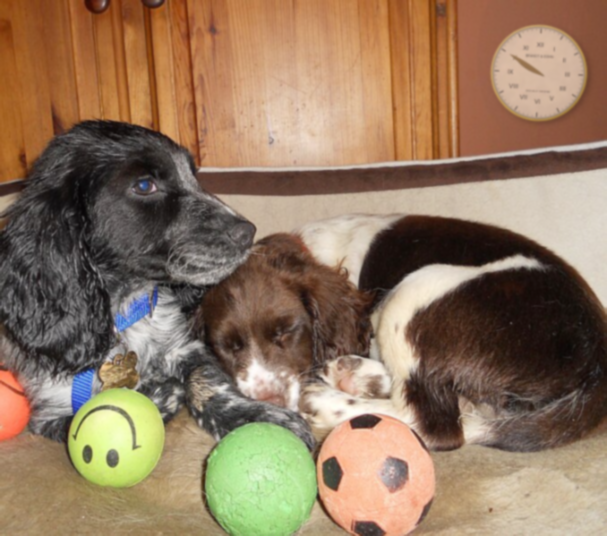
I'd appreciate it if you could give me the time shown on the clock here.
9:50
